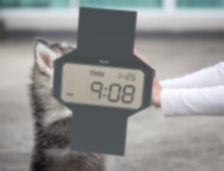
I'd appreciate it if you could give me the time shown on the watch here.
9:08
